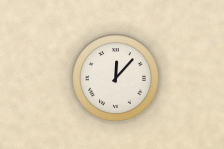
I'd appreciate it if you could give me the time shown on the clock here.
12:07
